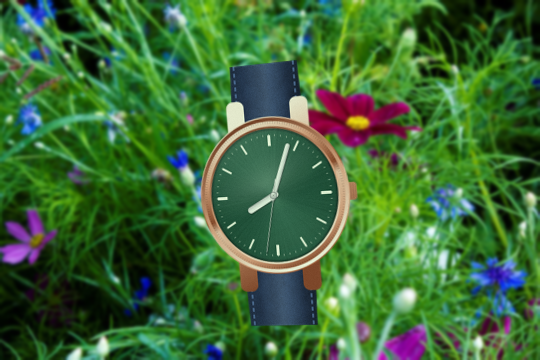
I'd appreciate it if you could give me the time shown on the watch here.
8:03:32
